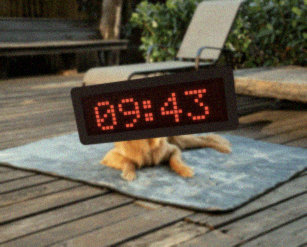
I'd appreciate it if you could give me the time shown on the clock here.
9:43
